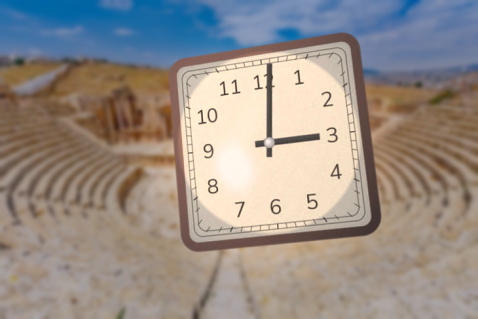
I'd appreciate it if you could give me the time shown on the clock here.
3:01
